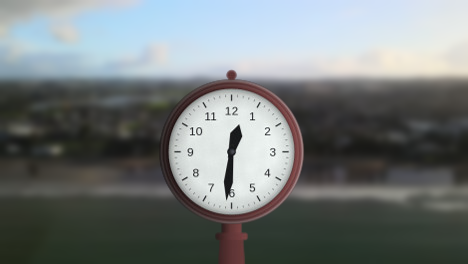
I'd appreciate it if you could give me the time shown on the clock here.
12:31
